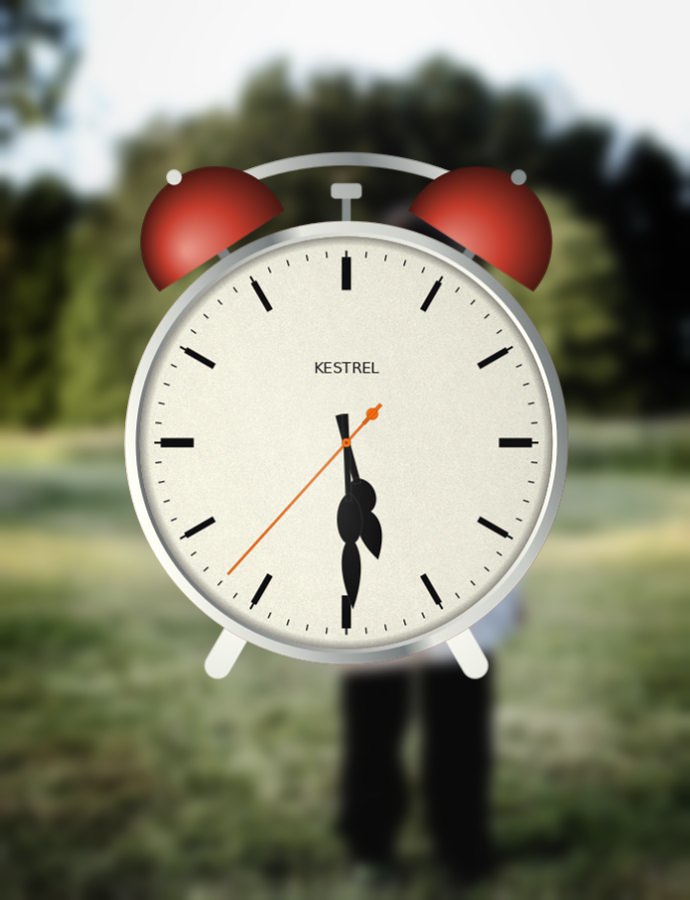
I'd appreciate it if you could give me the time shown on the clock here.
5:29:37
